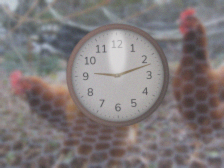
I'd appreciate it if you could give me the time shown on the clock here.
9:12
